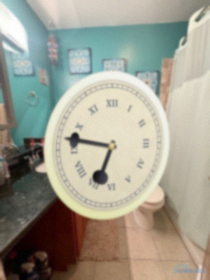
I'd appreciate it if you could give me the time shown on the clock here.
6:47
